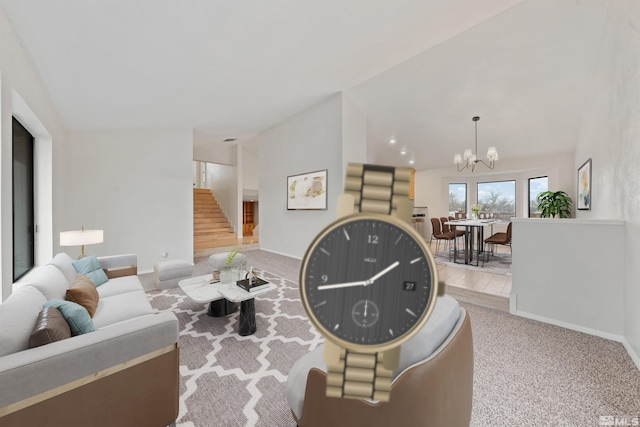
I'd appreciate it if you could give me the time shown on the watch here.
1:43
